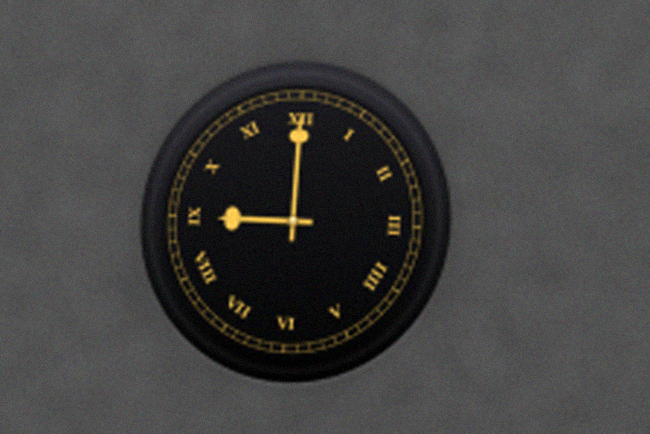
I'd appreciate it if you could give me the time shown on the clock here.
9:00
